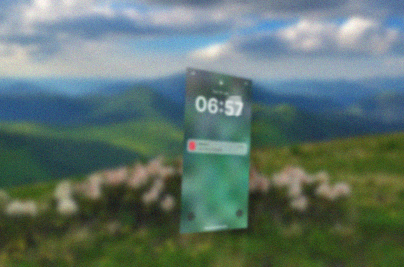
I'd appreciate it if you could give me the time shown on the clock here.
6:57
